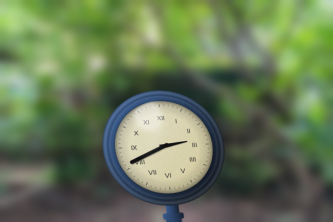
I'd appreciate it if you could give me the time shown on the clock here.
2:41
